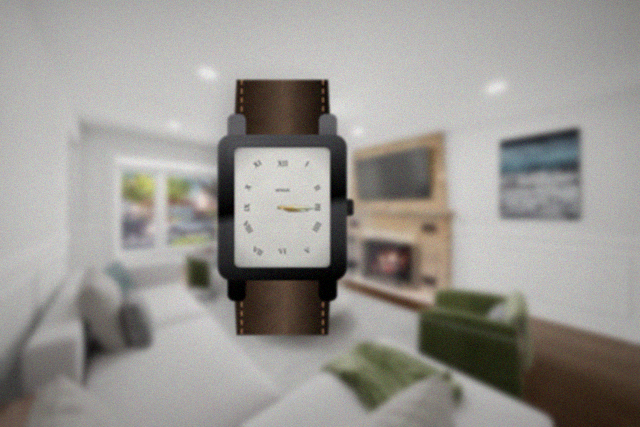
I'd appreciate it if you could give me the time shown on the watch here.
3:15
